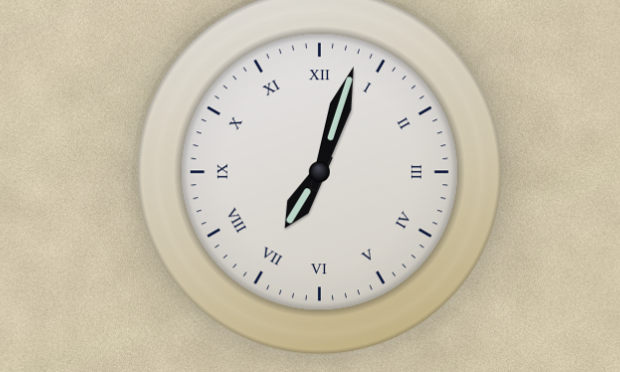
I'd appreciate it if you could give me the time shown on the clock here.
7:03
